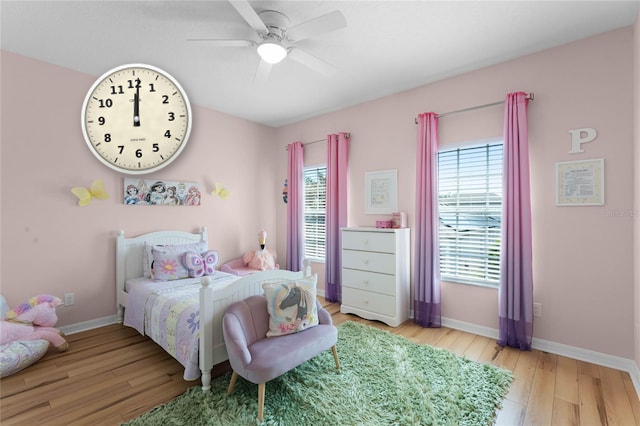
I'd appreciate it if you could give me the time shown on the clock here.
12:01
